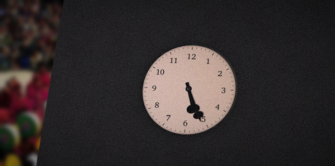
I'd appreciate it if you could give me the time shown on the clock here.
5:26
